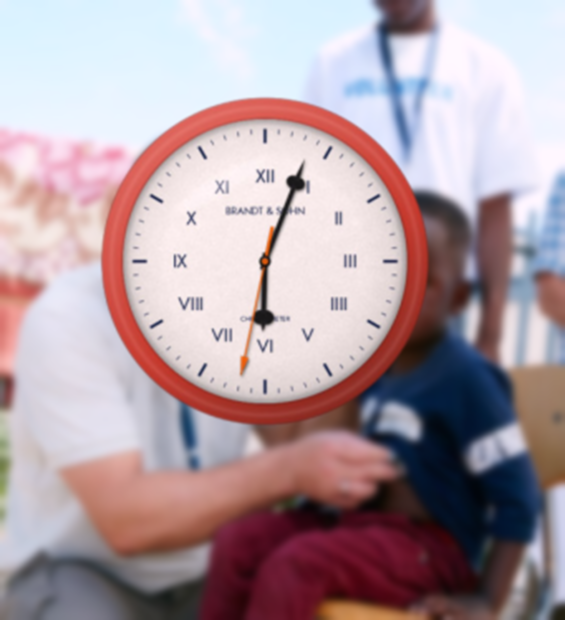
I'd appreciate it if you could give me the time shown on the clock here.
6:03:32
